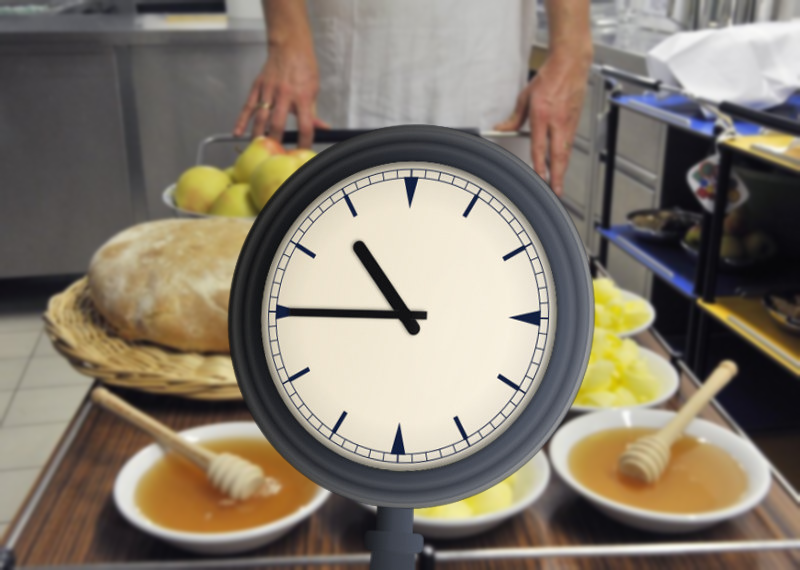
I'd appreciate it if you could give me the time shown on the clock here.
10:45
